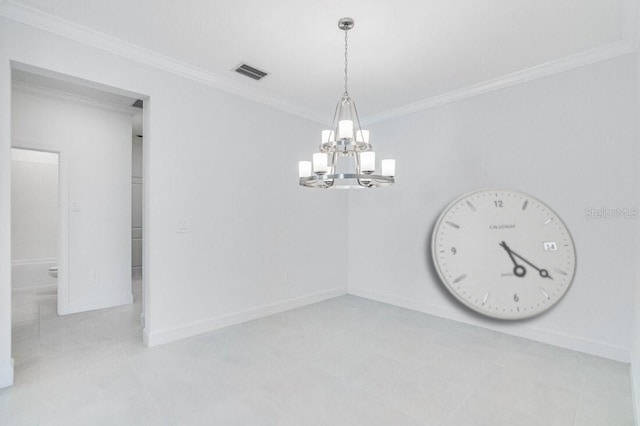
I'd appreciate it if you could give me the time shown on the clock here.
5:22
